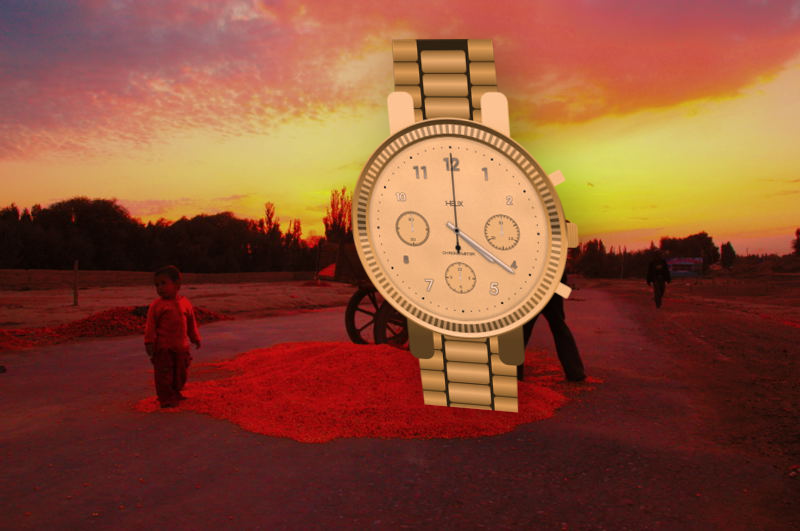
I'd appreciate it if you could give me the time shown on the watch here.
4:21
